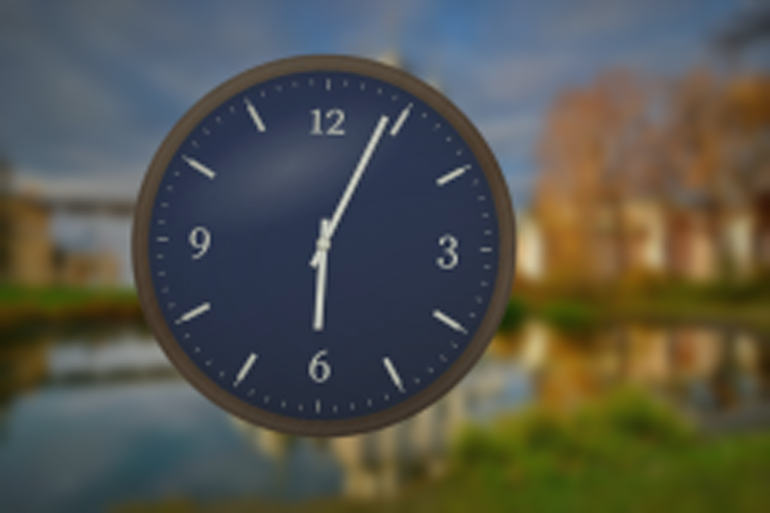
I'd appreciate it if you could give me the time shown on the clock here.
6:04
